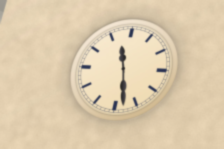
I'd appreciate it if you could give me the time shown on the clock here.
11:28
